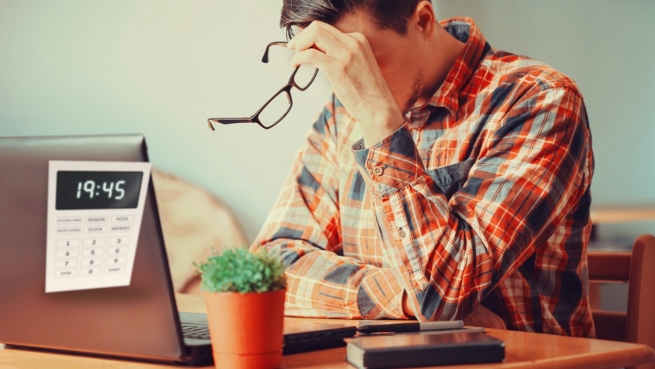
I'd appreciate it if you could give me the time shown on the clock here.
19:45
